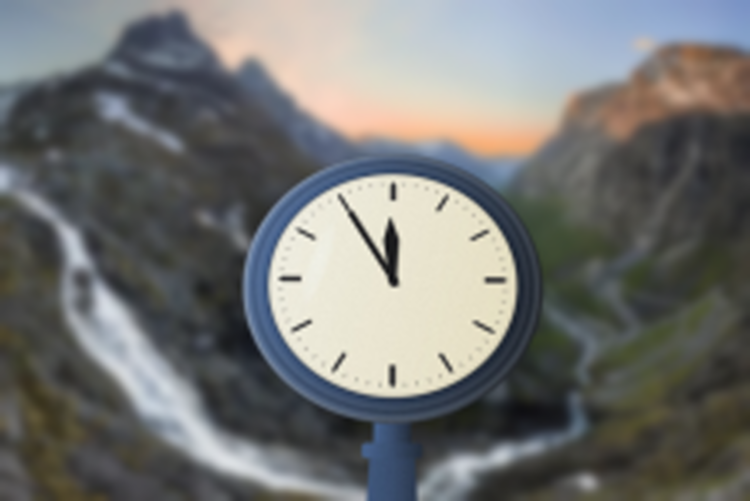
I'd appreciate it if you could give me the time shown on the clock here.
11:55
